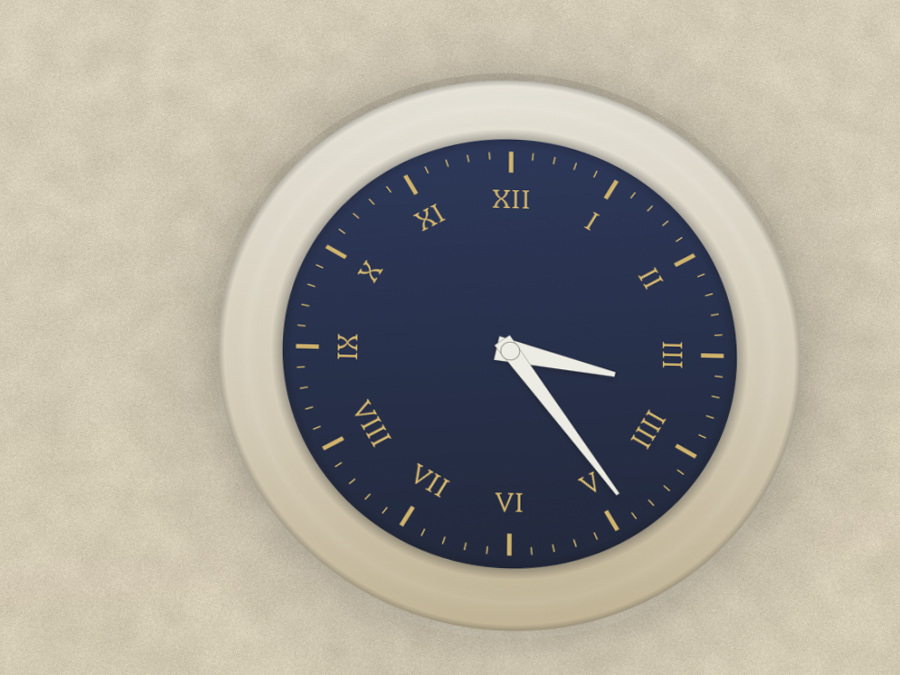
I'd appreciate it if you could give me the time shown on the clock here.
3:24
